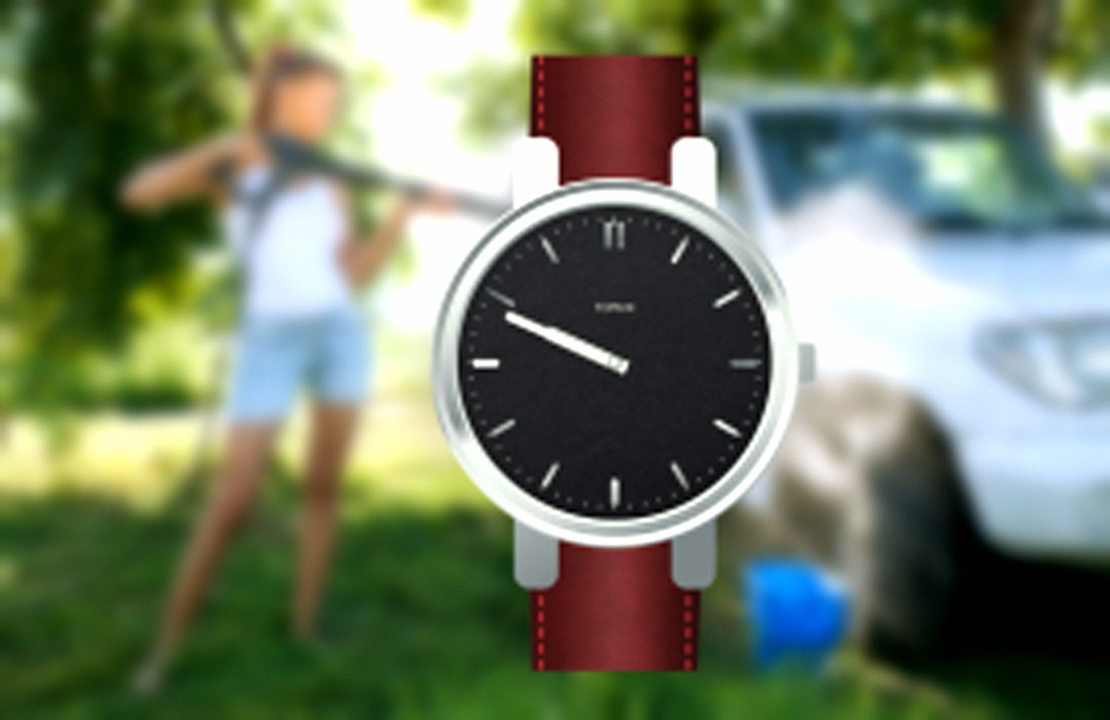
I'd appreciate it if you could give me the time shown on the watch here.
9:49
